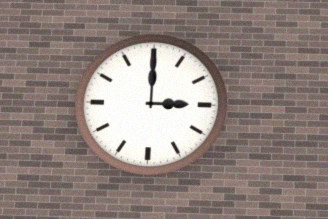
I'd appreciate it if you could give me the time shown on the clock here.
3:00
